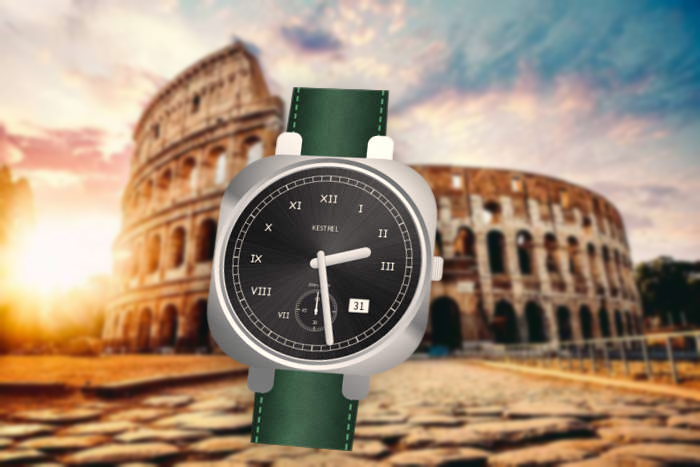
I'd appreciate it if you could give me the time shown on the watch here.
2:28
